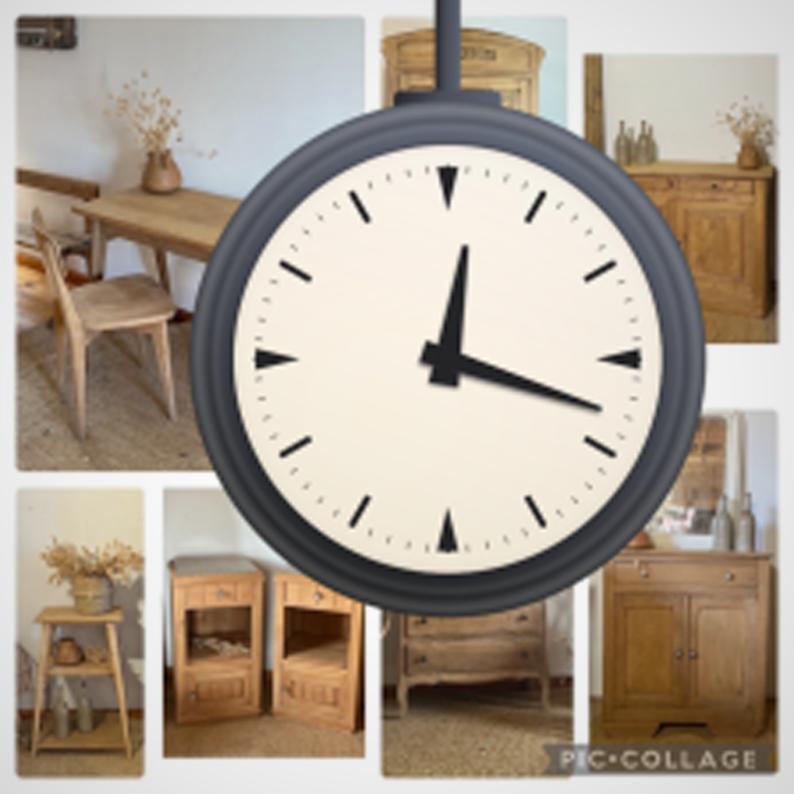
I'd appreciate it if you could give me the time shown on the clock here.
12:18
